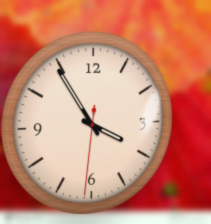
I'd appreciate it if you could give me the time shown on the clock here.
3:54:31
